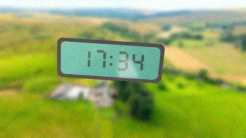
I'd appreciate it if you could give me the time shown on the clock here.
17:34
